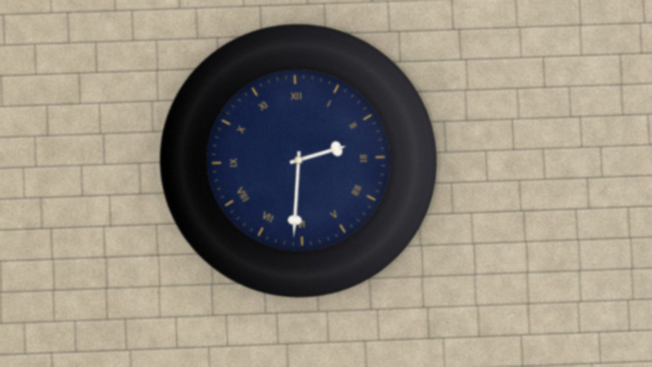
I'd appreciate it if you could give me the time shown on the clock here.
2:31
